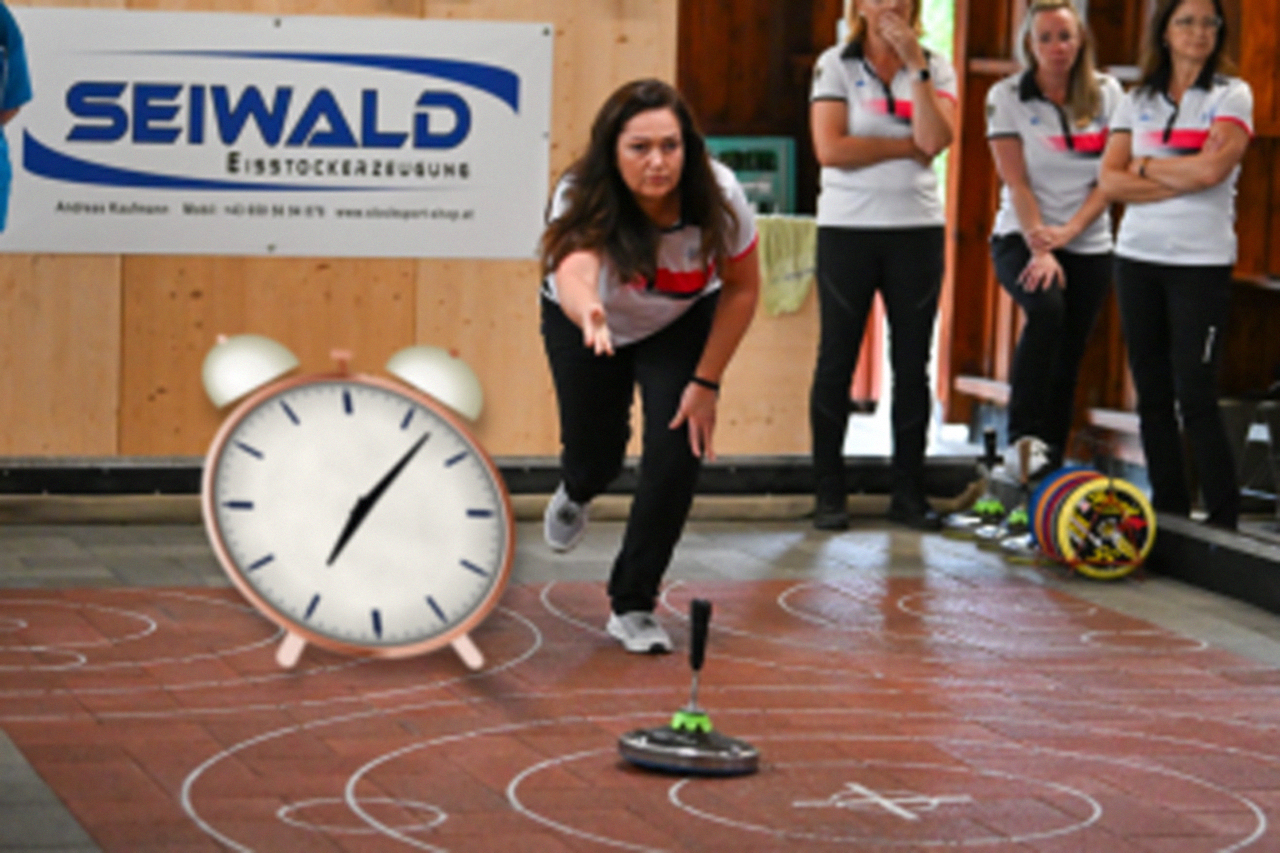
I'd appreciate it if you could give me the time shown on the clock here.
7:07
